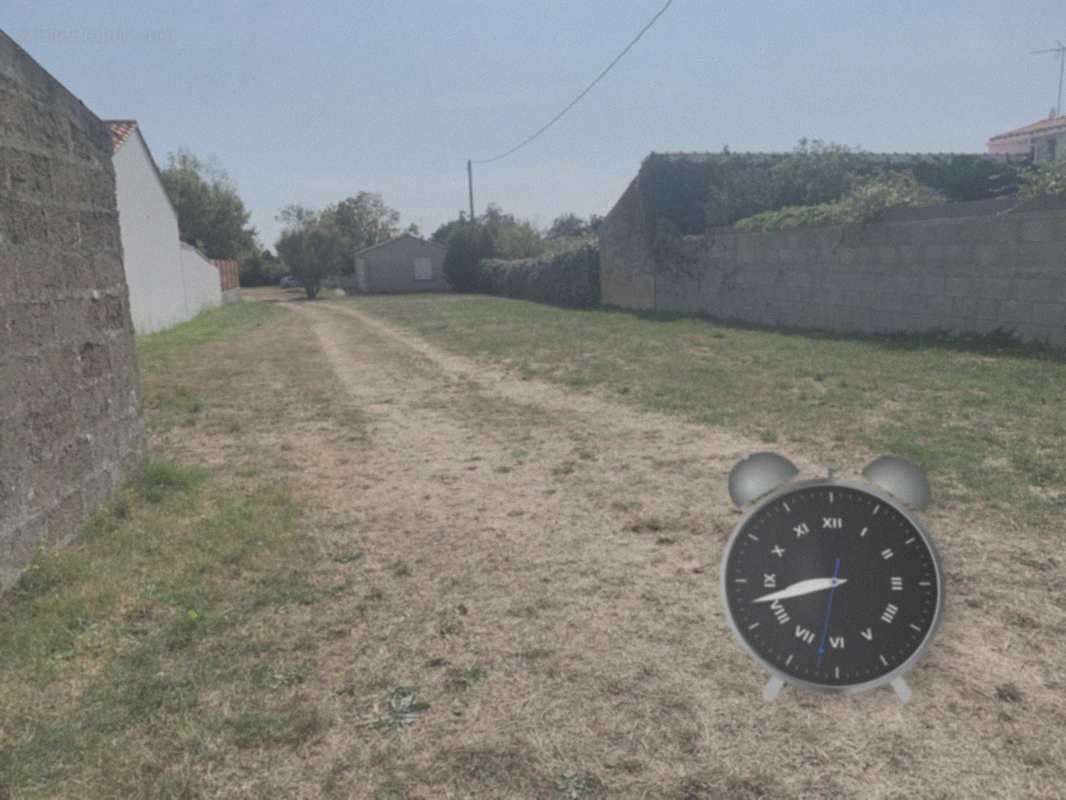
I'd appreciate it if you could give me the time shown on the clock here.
8:42:32
